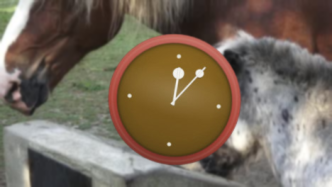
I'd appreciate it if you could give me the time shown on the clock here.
12:06
